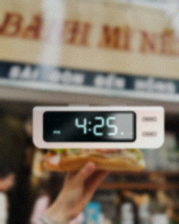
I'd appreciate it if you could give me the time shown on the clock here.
4:25
